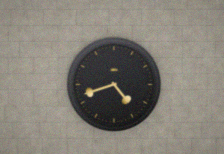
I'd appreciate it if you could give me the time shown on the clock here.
4:42
